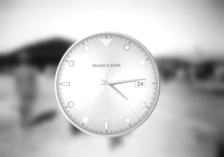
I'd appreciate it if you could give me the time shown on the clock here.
4:14
